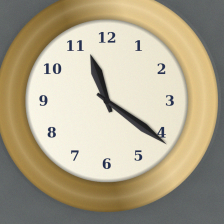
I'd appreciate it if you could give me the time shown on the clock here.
11:21
